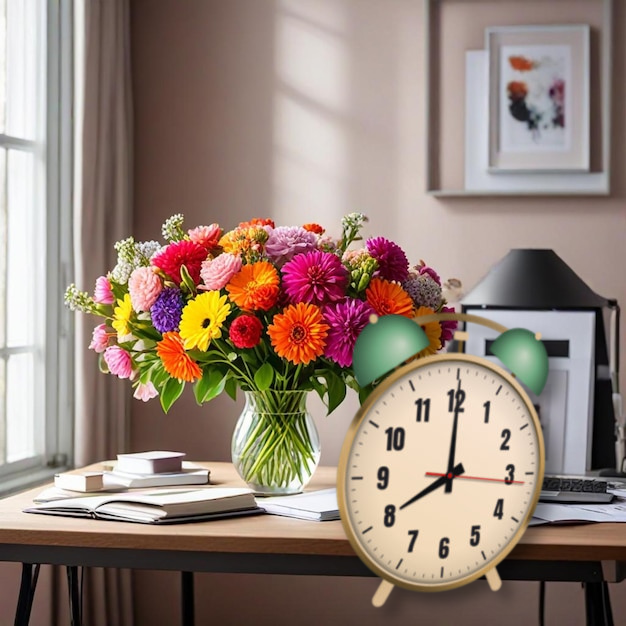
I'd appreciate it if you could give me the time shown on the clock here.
8:00:16
